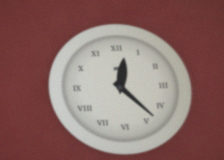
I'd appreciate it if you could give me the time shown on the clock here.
12:23
